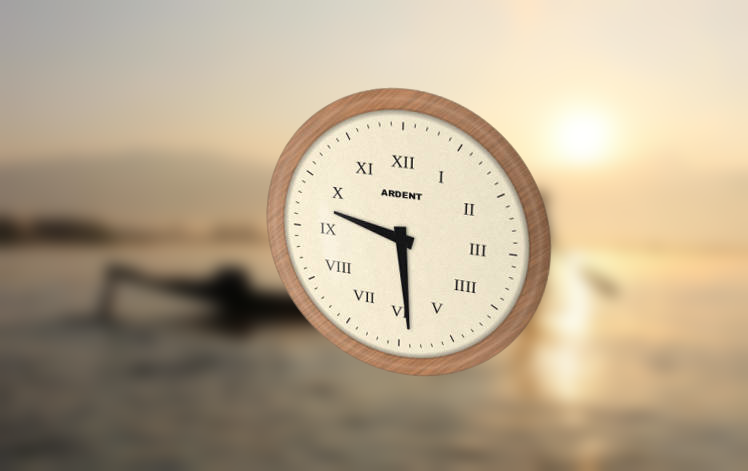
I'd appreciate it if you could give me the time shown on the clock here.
9:29
